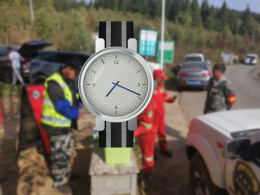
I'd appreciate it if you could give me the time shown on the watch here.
7:19
